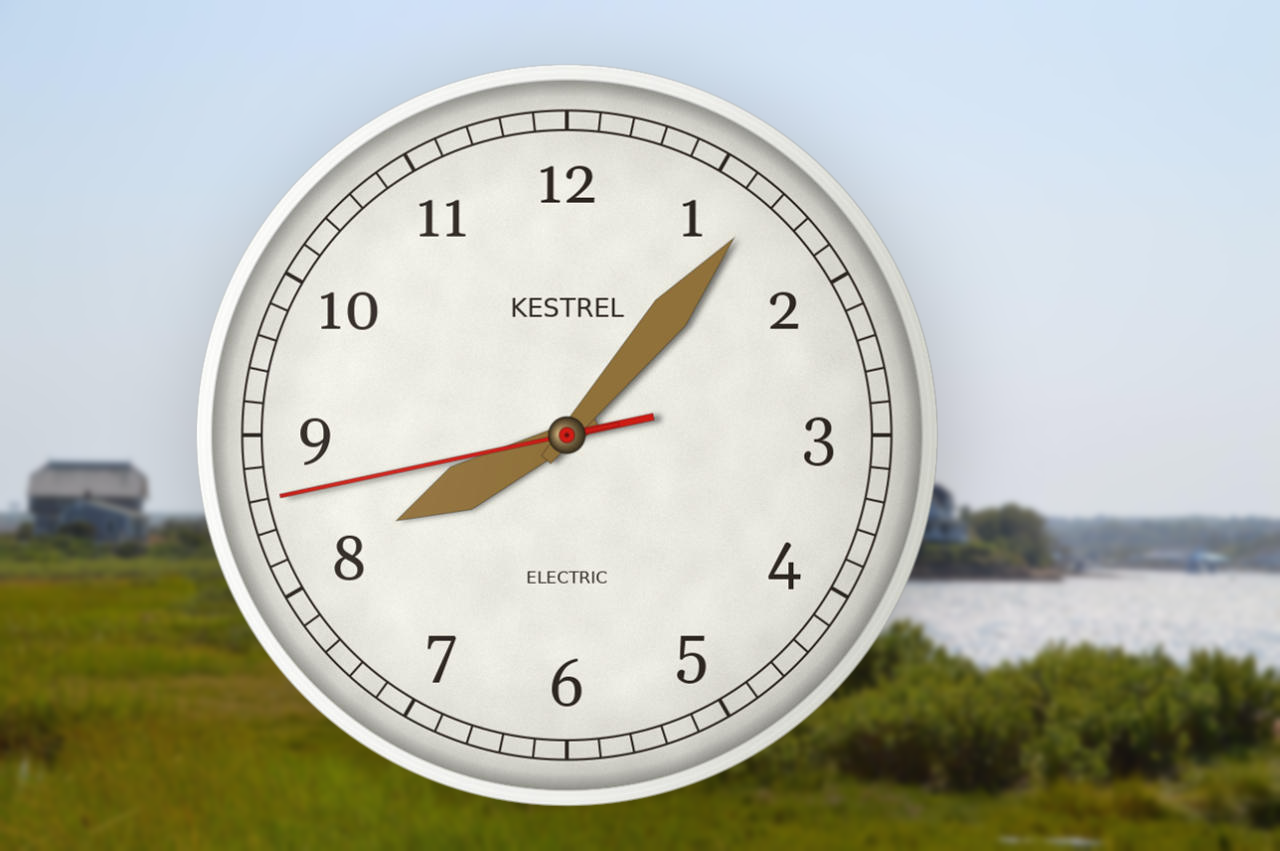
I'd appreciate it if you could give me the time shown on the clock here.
8:06:43
